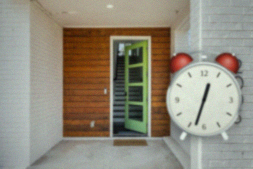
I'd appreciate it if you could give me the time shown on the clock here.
12:33
